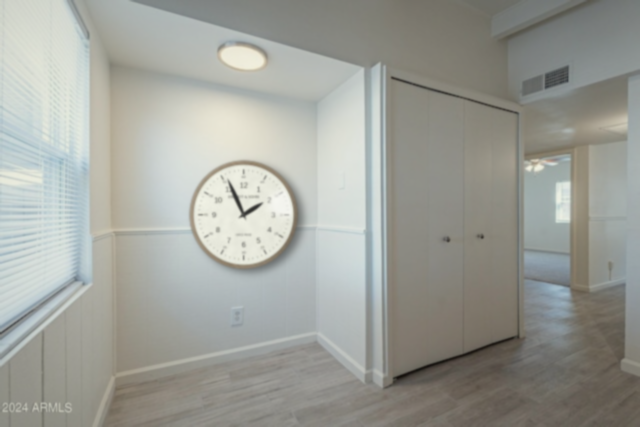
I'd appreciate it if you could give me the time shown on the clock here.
1:56
